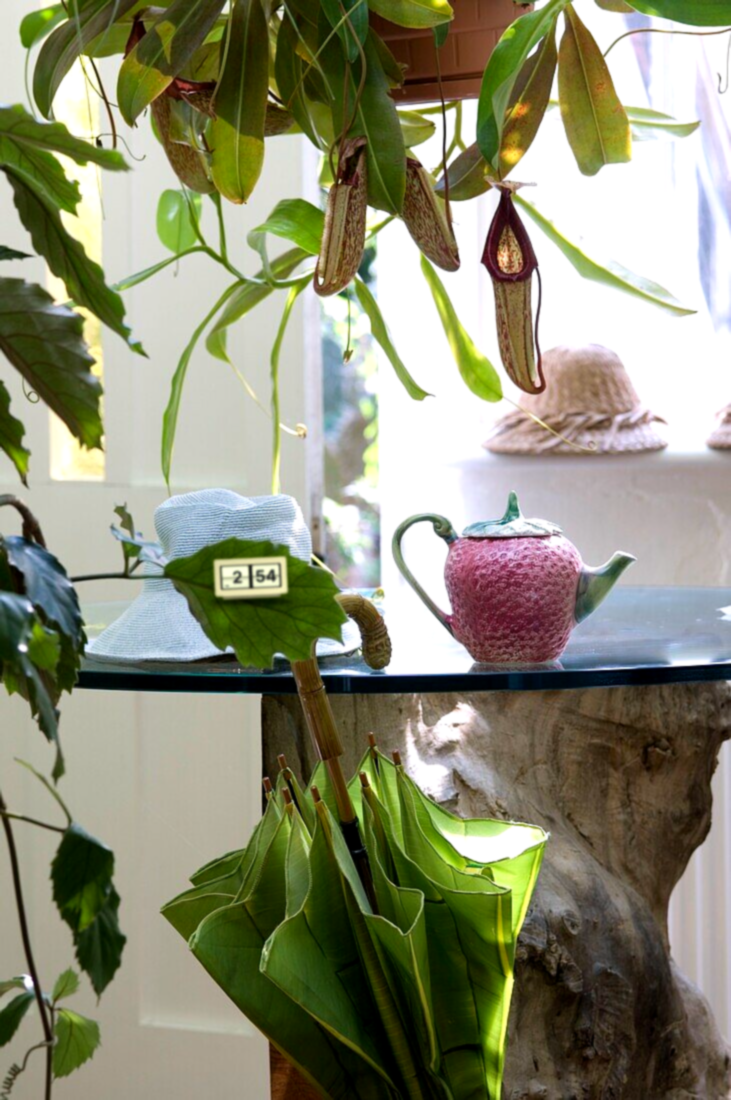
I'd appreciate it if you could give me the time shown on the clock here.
2:54
